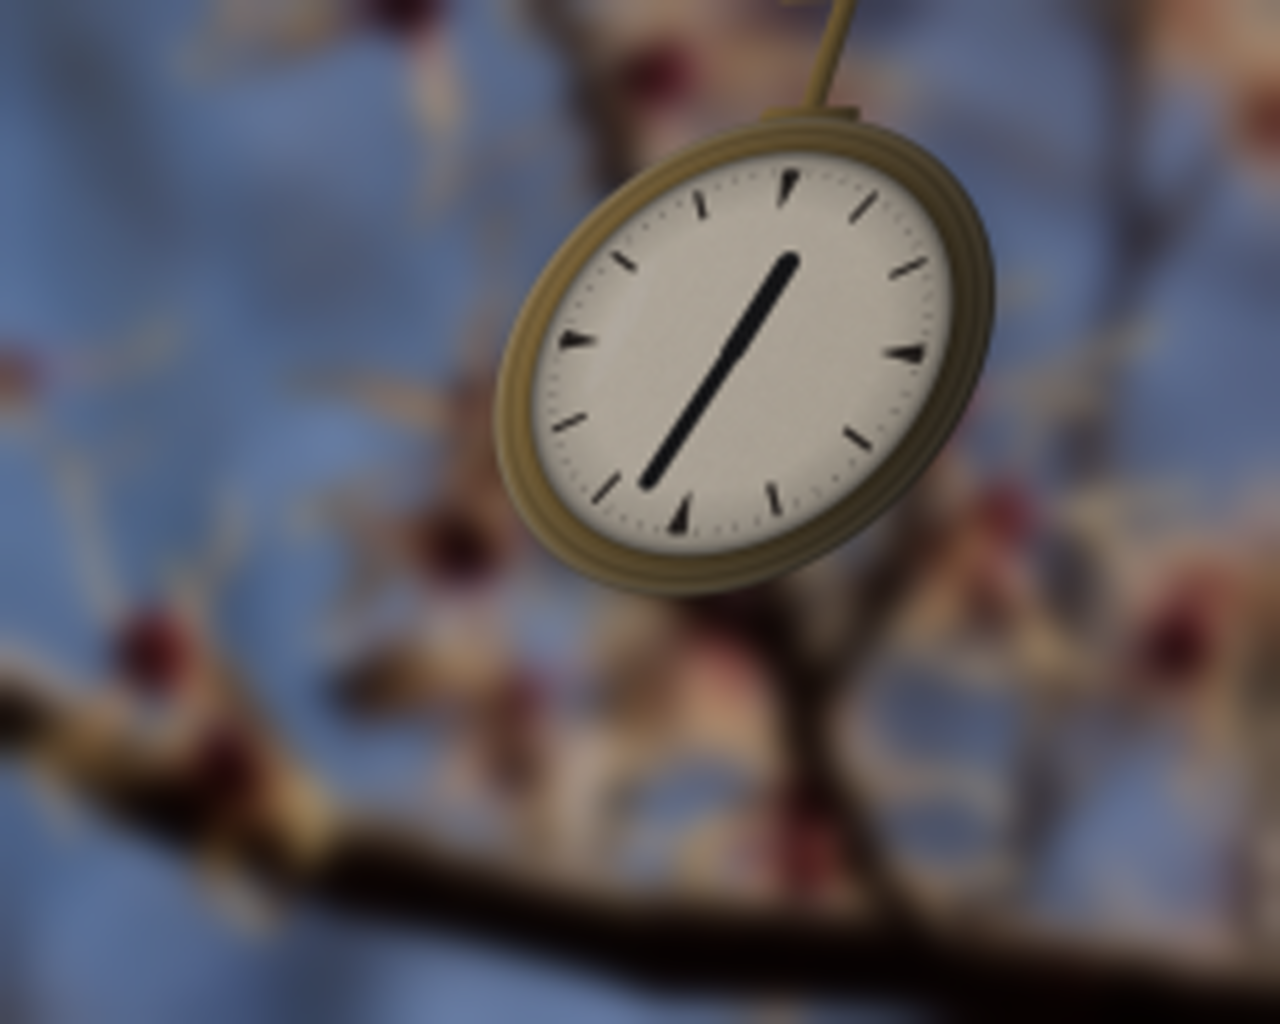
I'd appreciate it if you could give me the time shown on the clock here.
12:33
